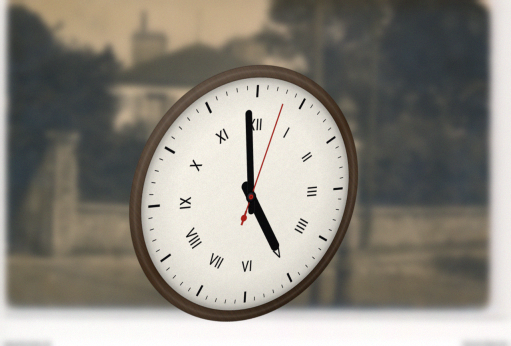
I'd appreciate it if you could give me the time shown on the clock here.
4:59:03
